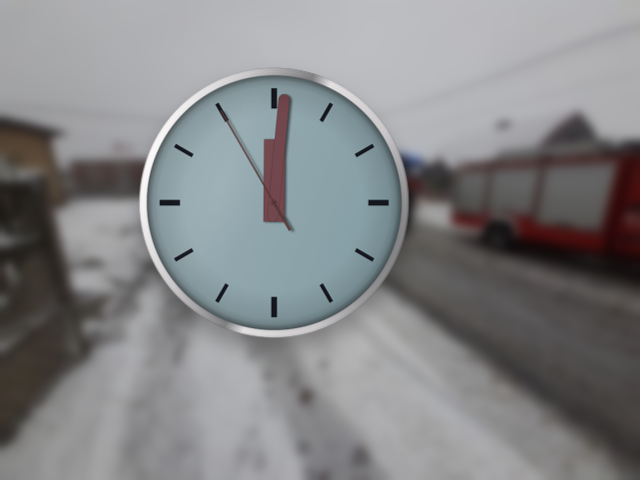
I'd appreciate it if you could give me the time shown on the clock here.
12:00:55
